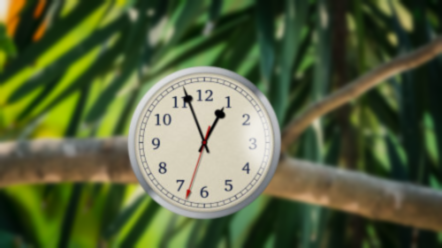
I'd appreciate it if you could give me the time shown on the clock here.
12:56:33
